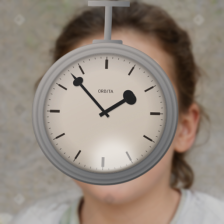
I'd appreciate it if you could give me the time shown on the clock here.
1:53
